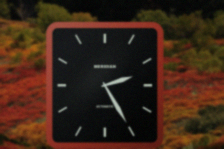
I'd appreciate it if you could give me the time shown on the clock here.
2:25
